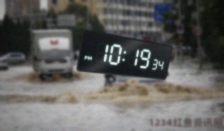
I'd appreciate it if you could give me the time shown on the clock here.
10:19:34
